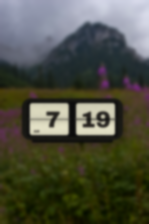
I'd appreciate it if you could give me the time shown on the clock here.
7:19
